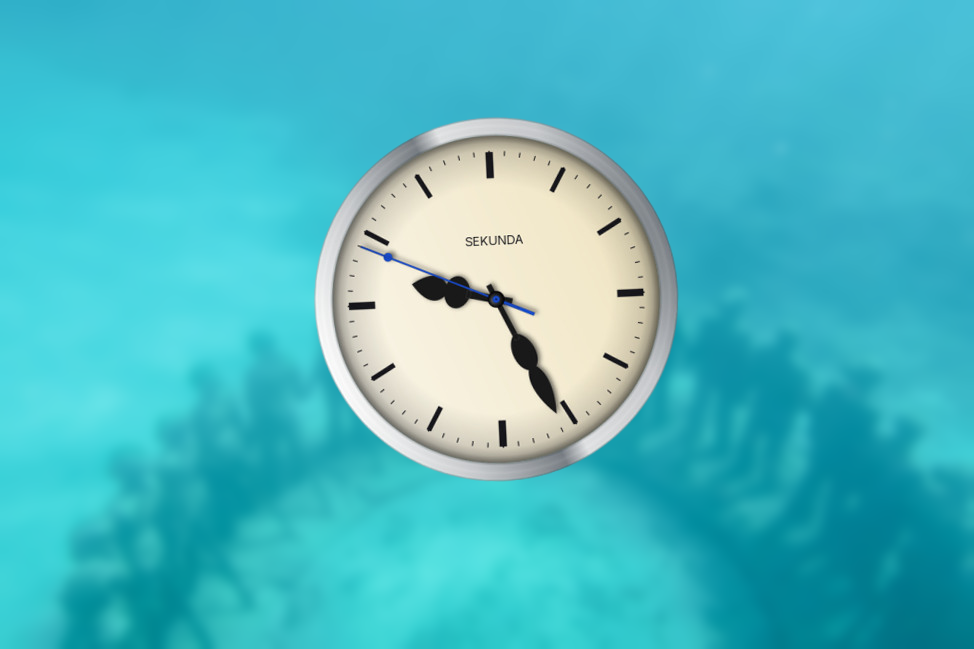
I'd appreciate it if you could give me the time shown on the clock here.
9:25:49
